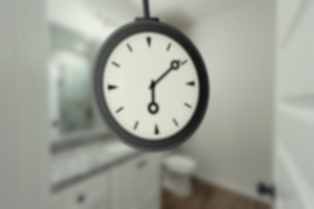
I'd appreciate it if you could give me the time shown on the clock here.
6:09
